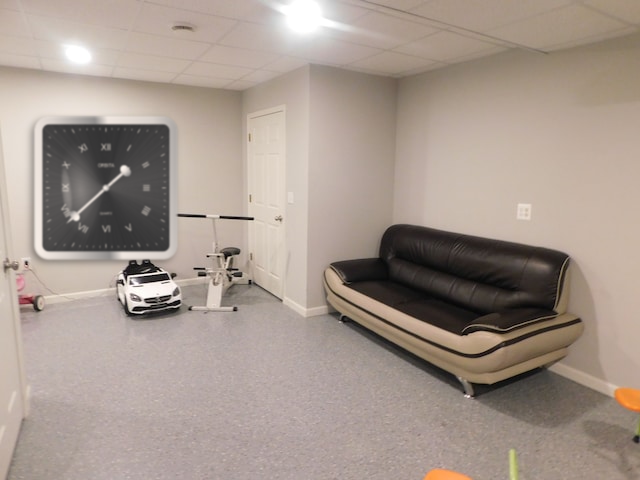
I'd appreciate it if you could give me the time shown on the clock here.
1:38
